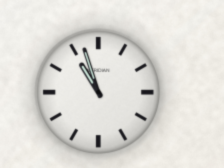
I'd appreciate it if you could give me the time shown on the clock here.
10:57
